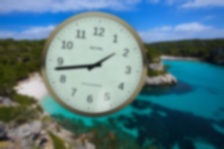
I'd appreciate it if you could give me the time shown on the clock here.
1:43
